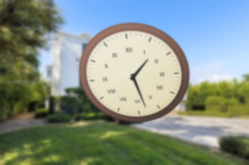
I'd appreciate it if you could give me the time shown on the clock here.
1:28
